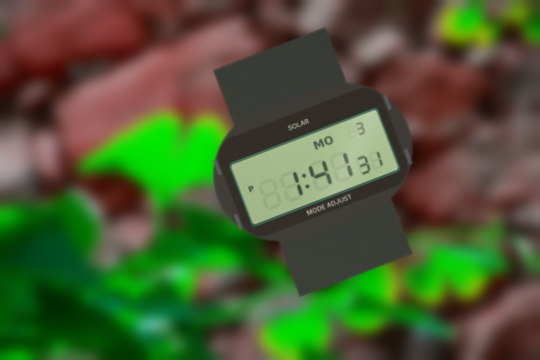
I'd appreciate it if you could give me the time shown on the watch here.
1:41:31
